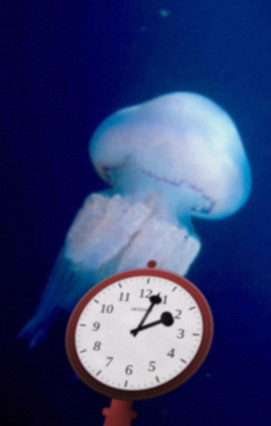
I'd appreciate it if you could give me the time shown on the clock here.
2:03
